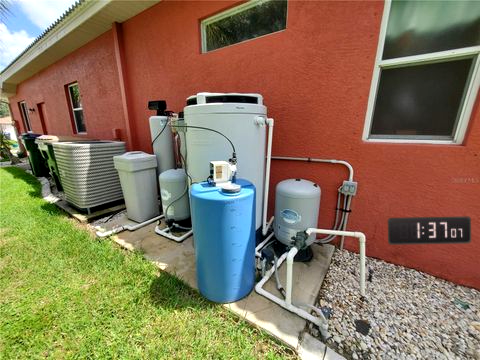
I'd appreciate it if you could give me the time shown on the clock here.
1:37
